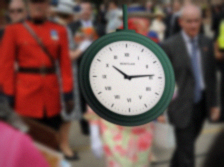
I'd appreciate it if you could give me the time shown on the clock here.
10:14
